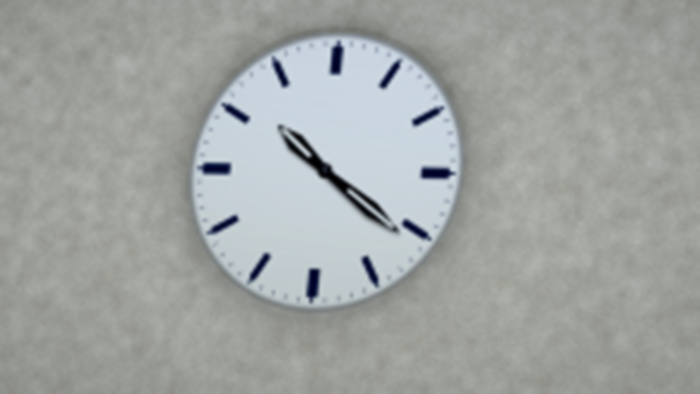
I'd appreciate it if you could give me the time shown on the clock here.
10:21
